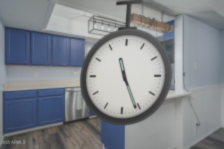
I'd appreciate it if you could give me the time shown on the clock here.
11:26
